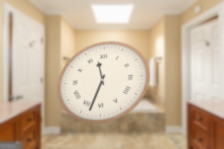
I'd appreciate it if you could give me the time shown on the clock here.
11:33
